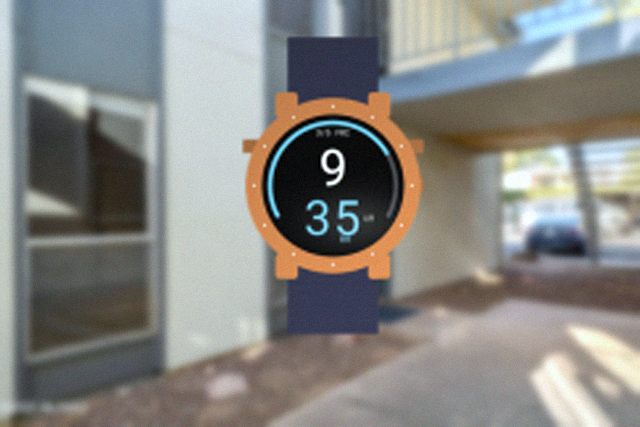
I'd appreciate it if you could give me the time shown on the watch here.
9:35
